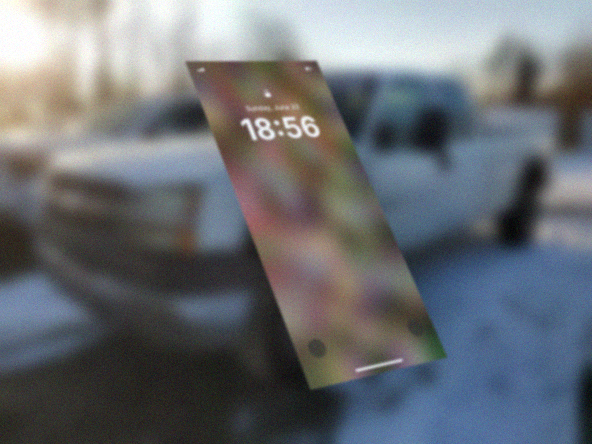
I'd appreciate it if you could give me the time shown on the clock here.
18:56
